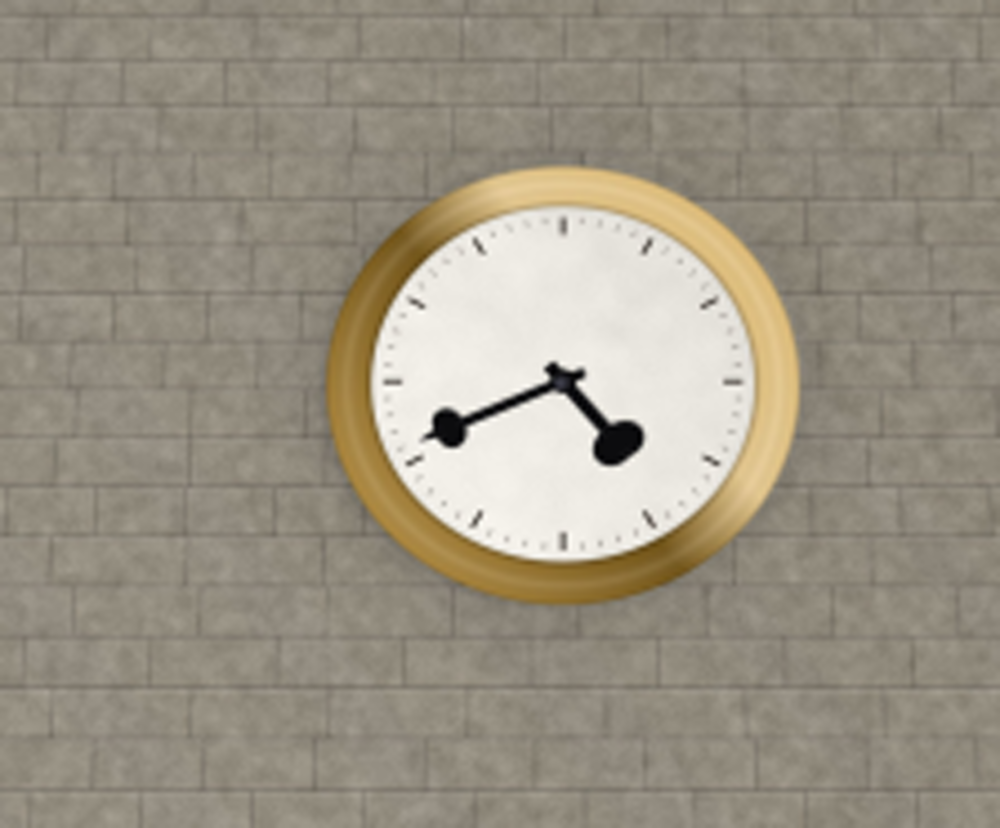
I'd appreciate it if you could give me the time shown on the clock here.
4:41
